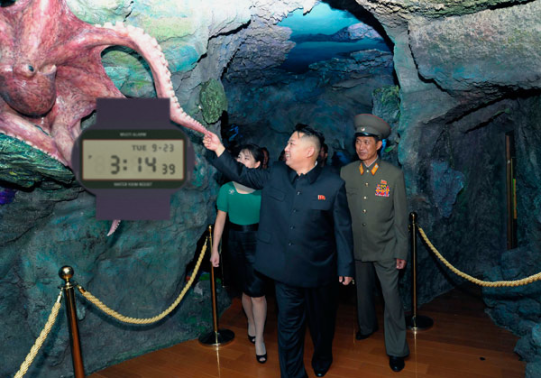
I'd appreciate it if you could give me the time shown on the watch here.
3:14:39
